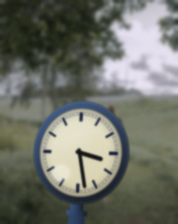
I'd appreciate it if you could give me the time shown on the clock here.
3:28
